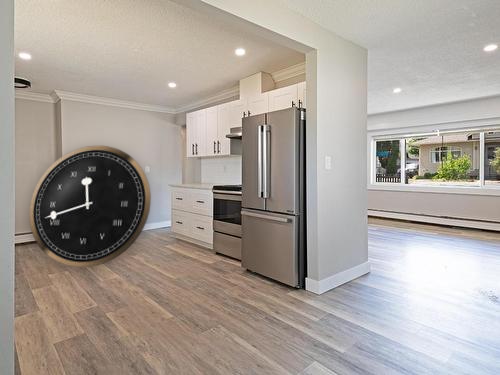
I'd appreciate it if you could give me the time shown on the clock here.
11:42
